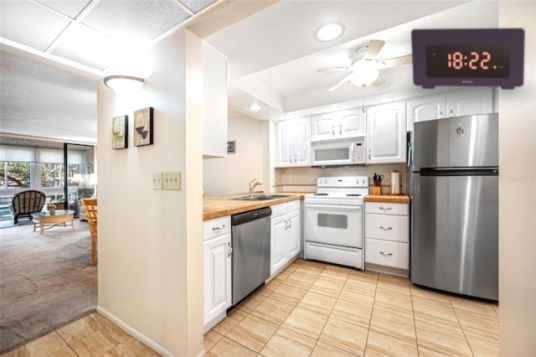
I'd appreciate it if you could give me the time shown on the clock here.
18:22
